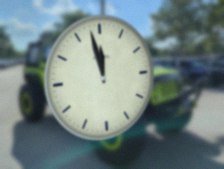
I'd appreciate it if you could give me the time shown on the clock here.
11:58
